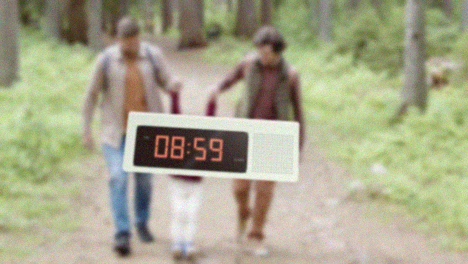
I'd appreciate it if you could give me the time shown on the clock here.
8:59
